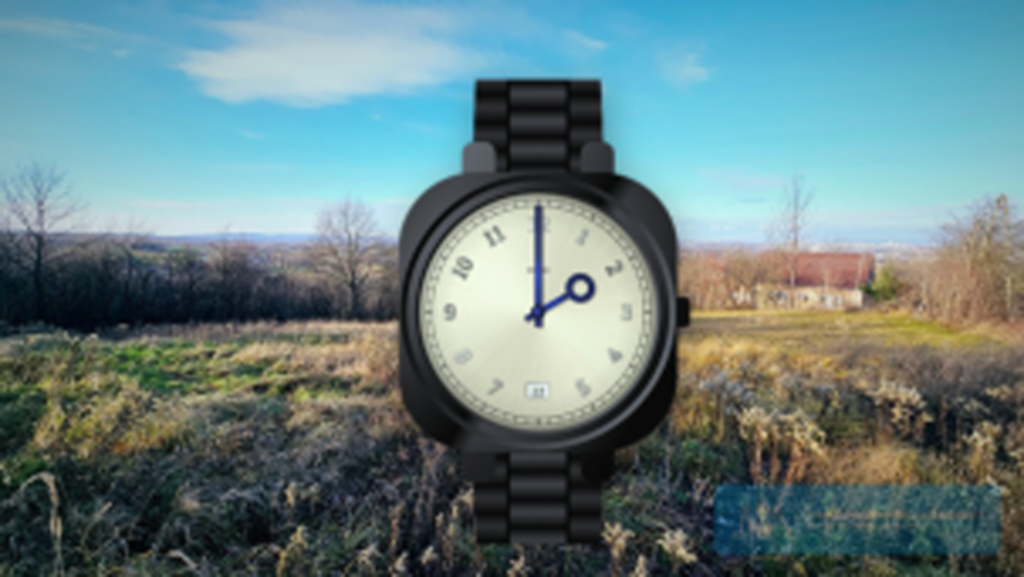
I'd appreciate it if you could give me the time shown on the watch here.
2:00
